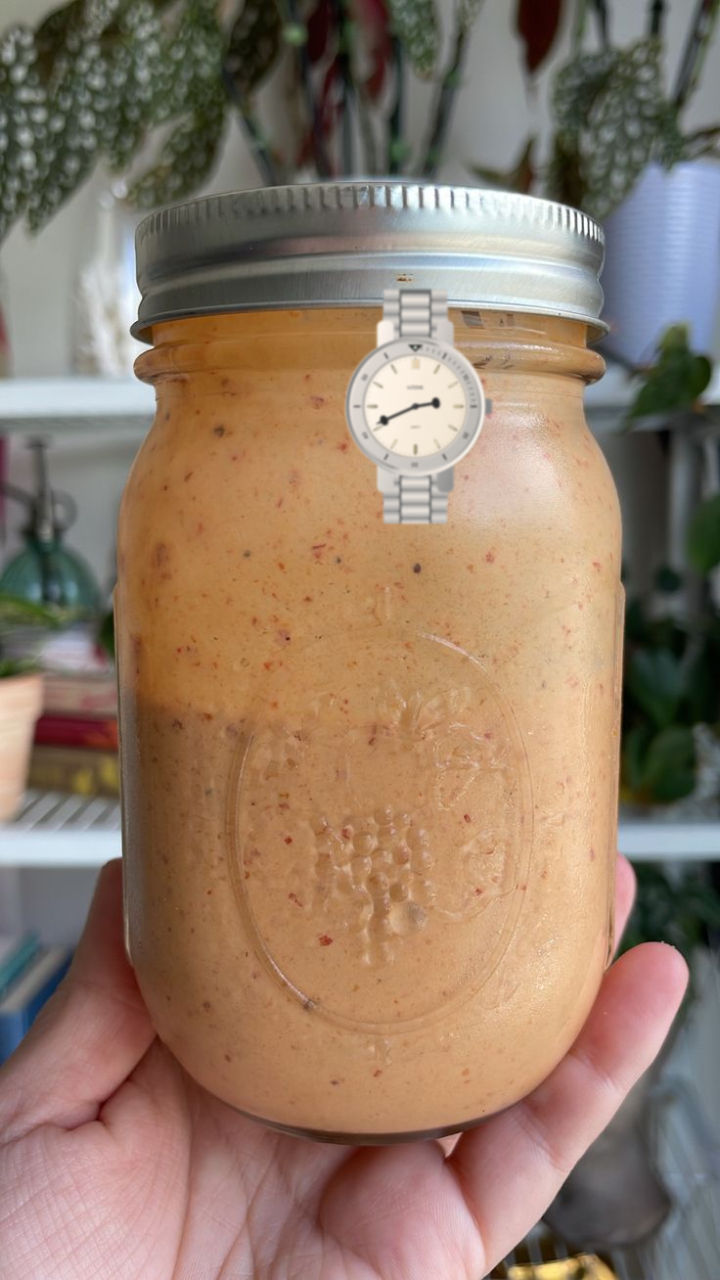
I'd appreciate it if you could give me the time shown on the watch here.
2:41
